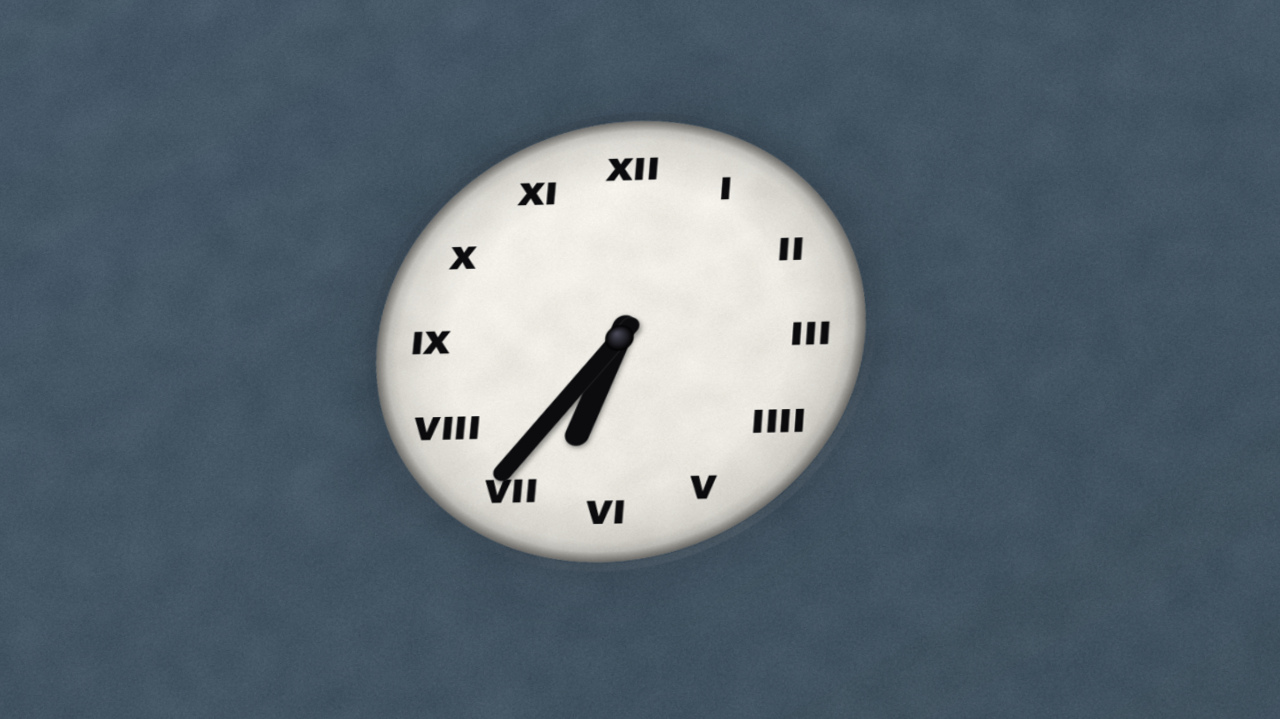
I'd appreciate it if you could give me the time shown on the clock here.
6:36
